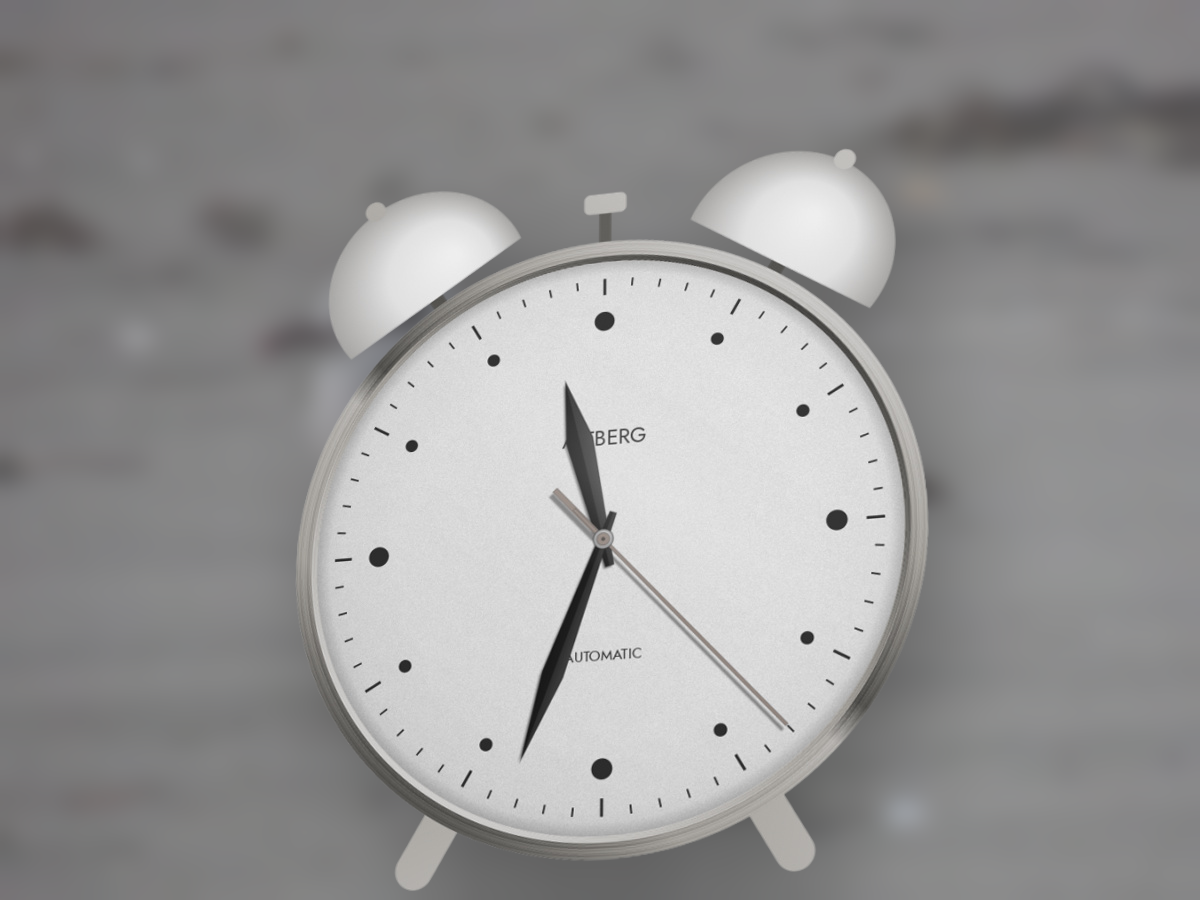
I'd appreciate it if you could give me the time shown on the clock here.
11:33:23
